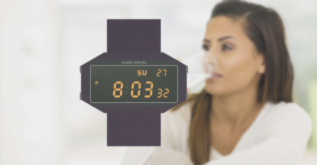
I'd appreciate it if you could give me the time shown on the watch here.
8:03:32
